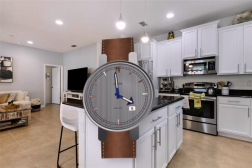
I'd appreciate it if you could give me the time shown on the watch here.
3:59
